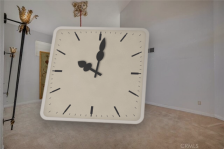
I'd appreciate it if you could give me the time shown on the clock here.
10:01
